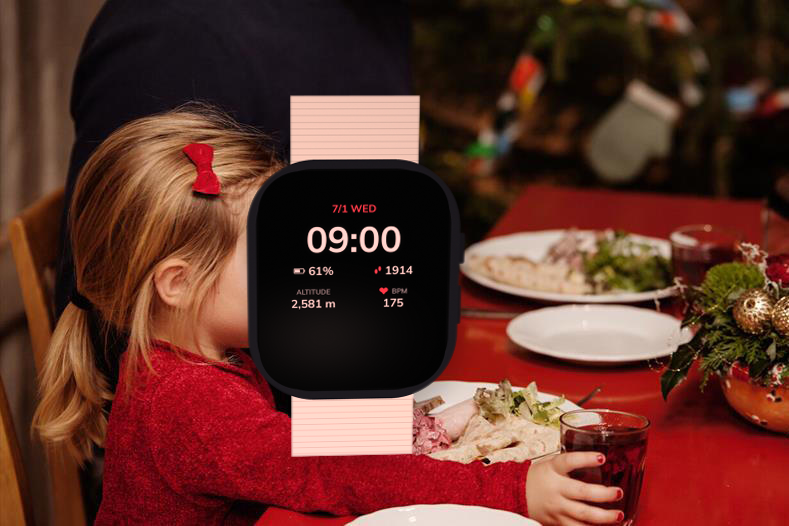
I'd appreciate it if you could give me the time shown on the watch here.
9:00
